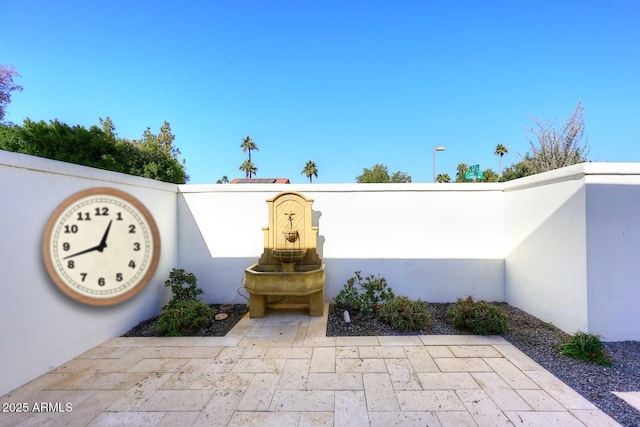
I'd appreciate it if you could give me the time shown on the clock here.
12:42
